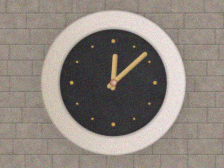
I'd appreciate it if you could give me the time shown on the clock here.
12:08
